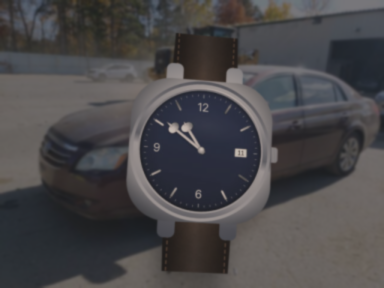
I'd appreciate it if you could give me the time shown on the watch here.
10:51
